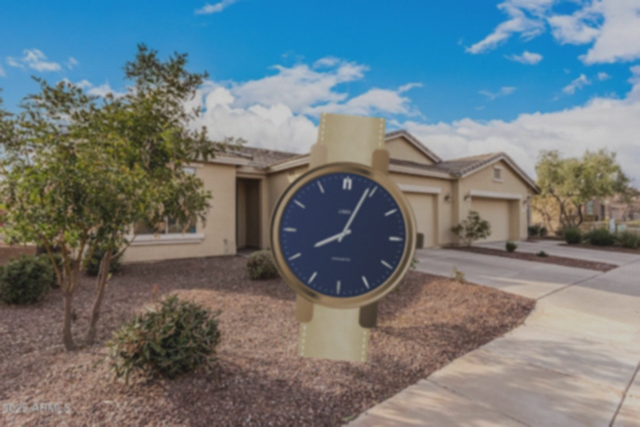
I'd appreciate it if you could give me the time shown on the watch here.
8:04
